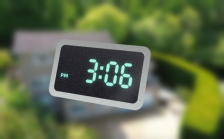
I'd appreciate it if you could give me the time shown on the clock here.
3:06
